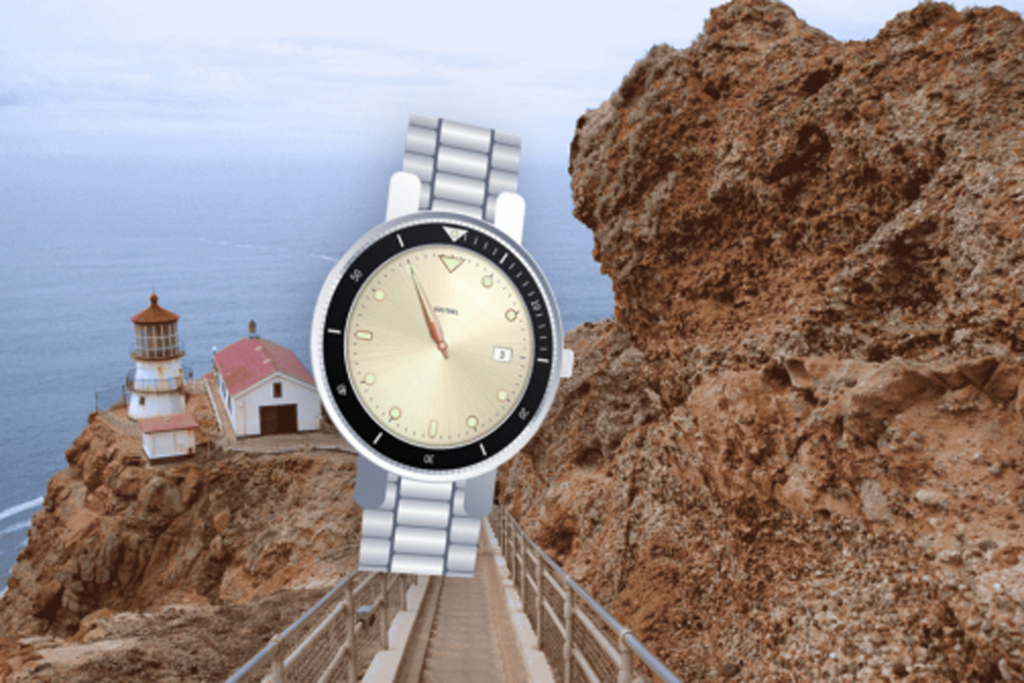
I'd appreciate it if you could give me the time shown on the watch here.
10:55
